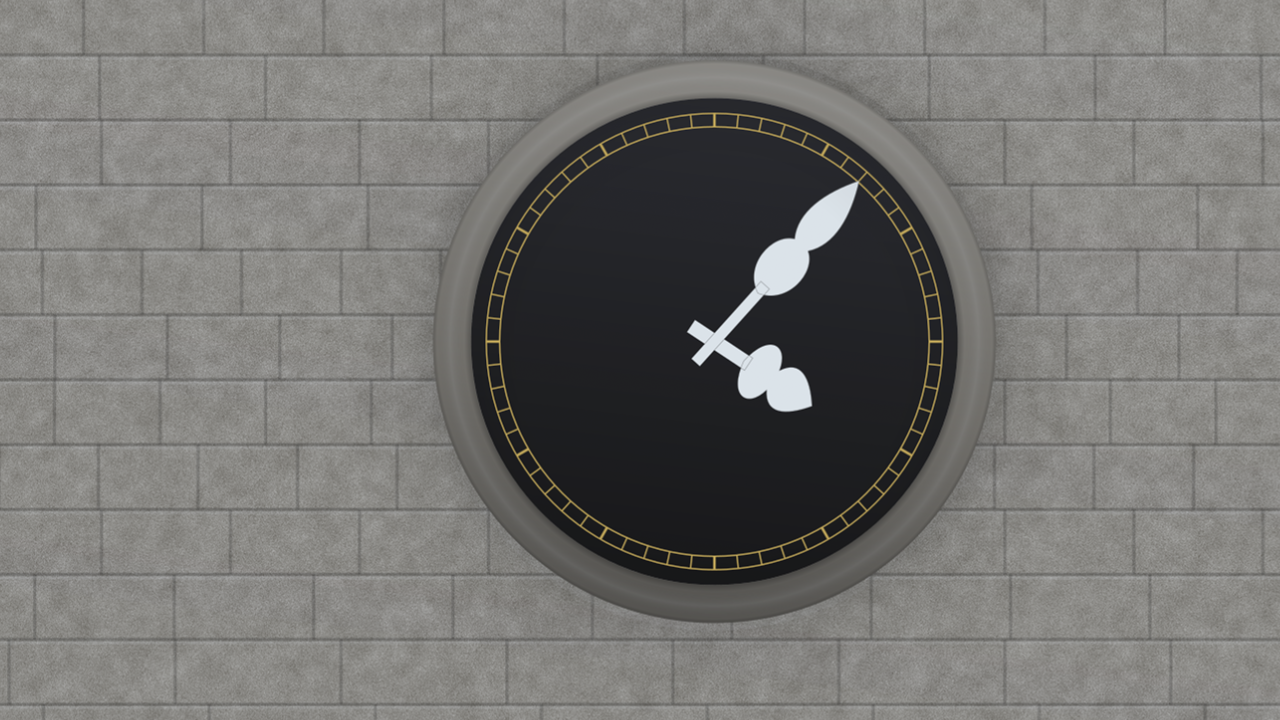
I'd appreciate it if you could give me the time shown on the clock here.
4:07
